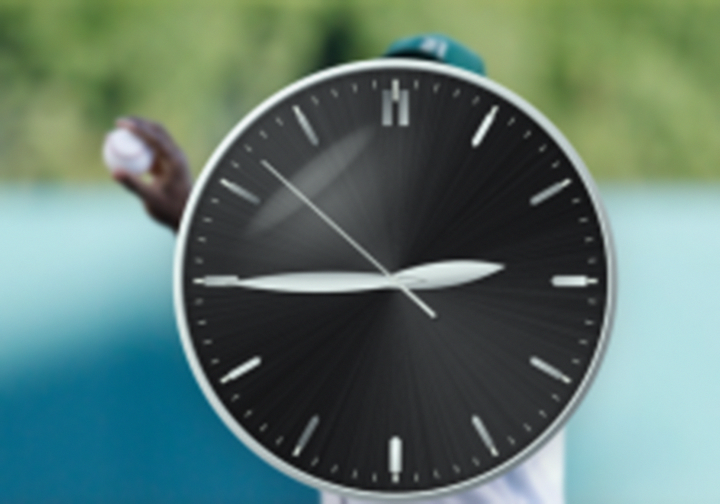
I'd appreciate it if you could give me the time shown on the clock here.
2:44:52
